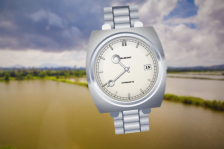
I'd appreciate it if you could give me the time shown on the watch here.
10:39
